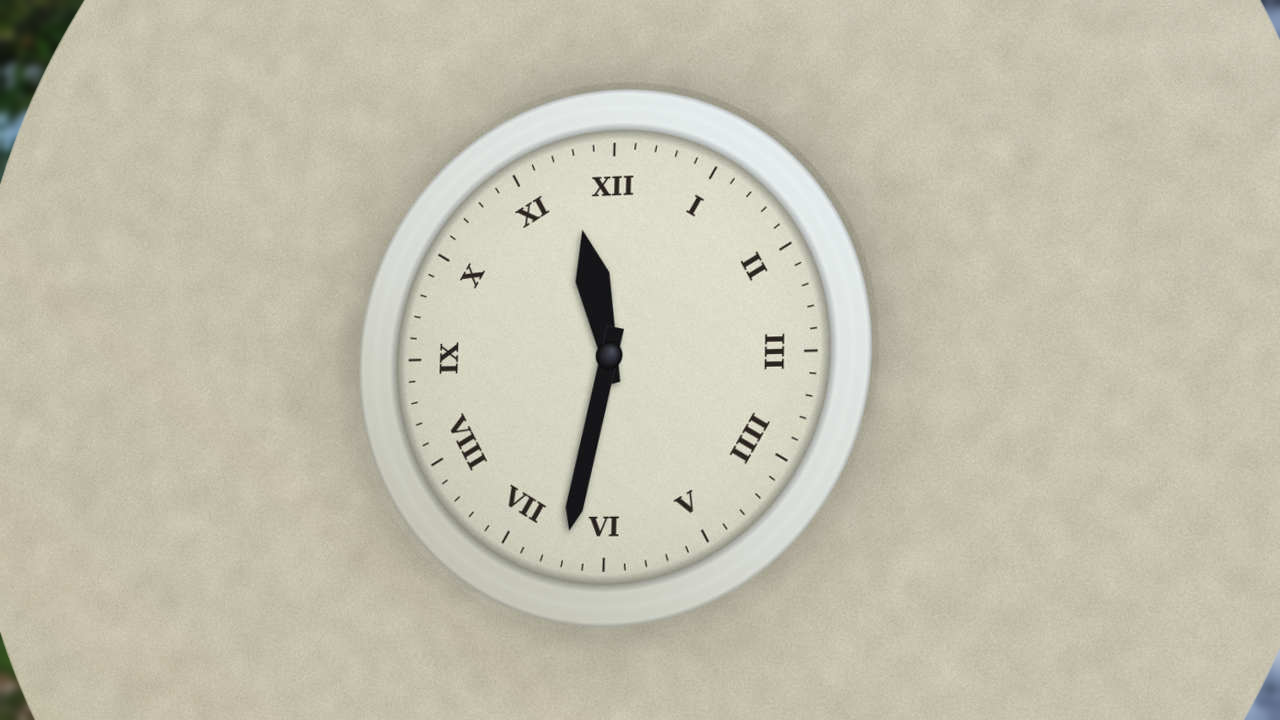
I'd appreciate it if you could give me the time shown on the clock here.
11:32
